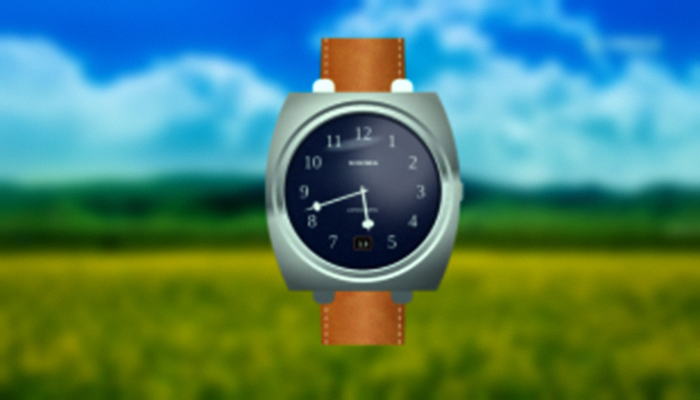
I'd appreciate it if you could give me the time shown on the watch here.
5:42
